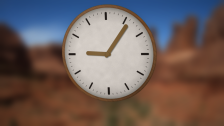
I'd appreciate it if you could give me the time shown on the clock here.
9:06
